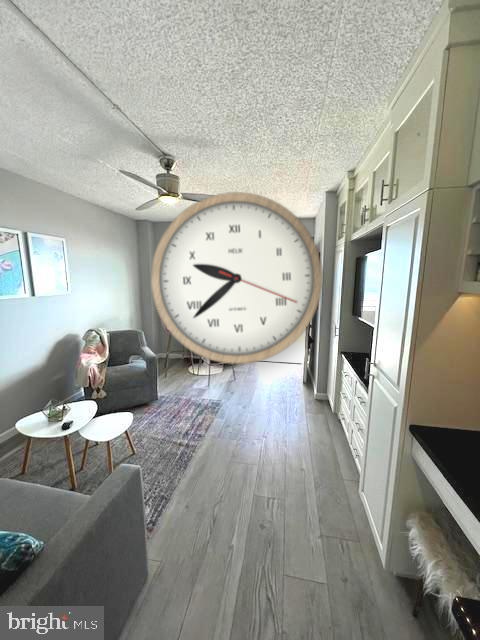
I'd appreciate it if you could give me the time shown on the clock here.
9:38:19
